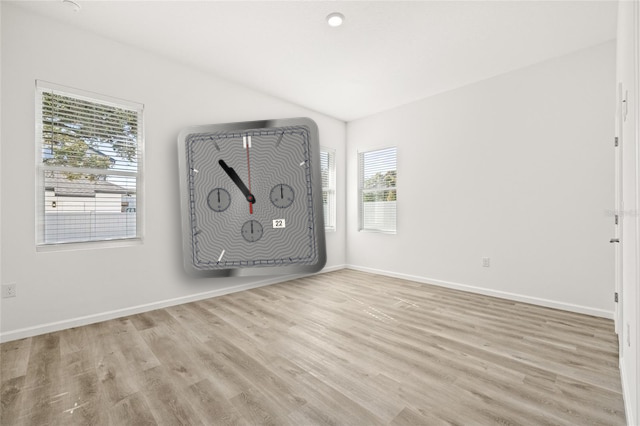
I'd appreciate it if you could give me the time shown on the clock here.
10:54
